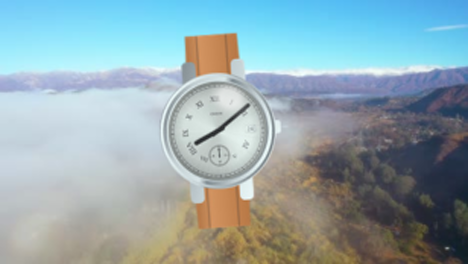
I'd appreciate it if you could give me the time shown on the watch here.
8:09
